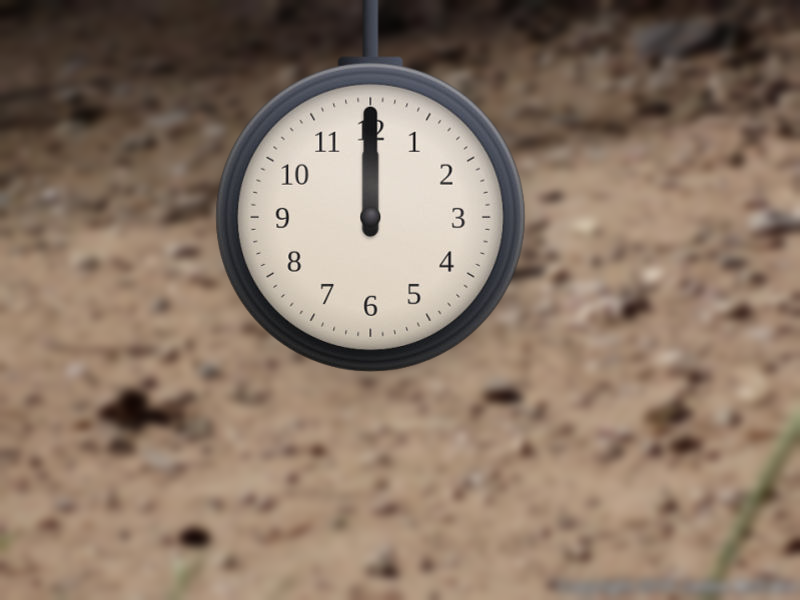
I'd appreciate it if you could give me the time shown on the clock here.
12:00
